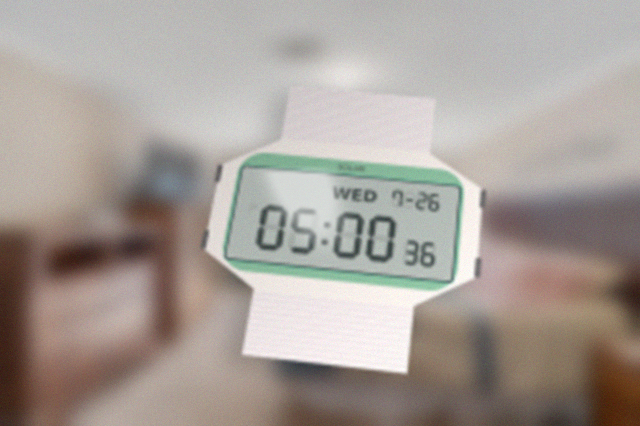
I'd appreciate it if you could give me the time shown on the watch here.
5:00:36
